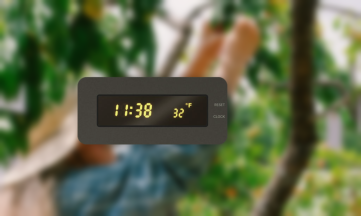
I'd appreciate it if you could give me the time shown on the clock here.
11:38
